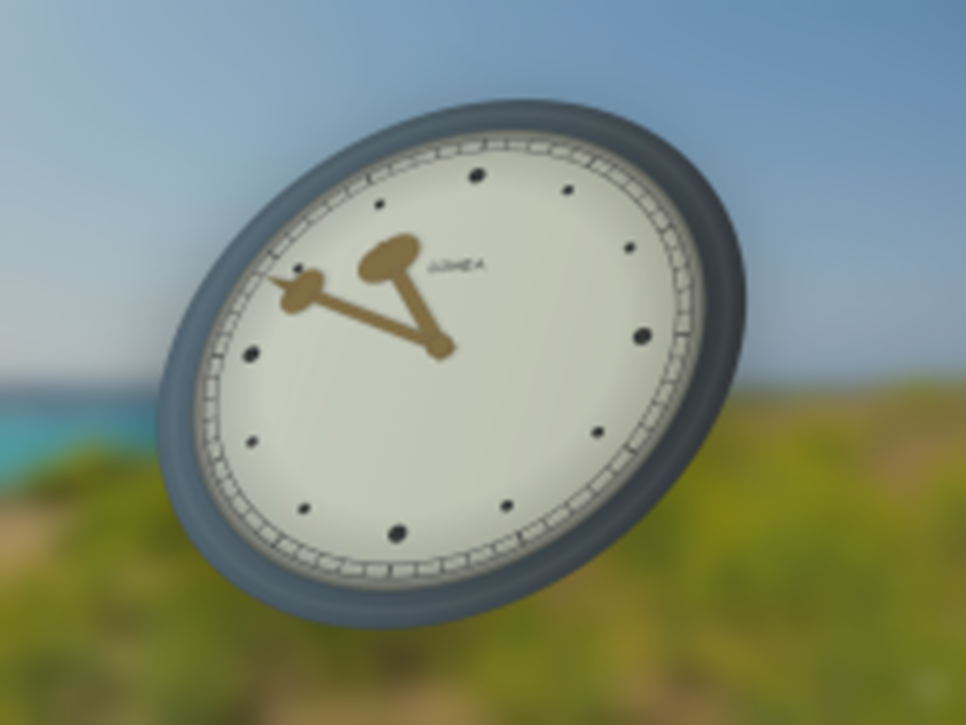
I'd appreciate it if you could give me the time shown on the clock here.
10:49
